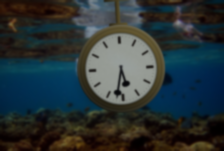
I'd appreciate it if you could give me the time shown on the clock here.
5:32
